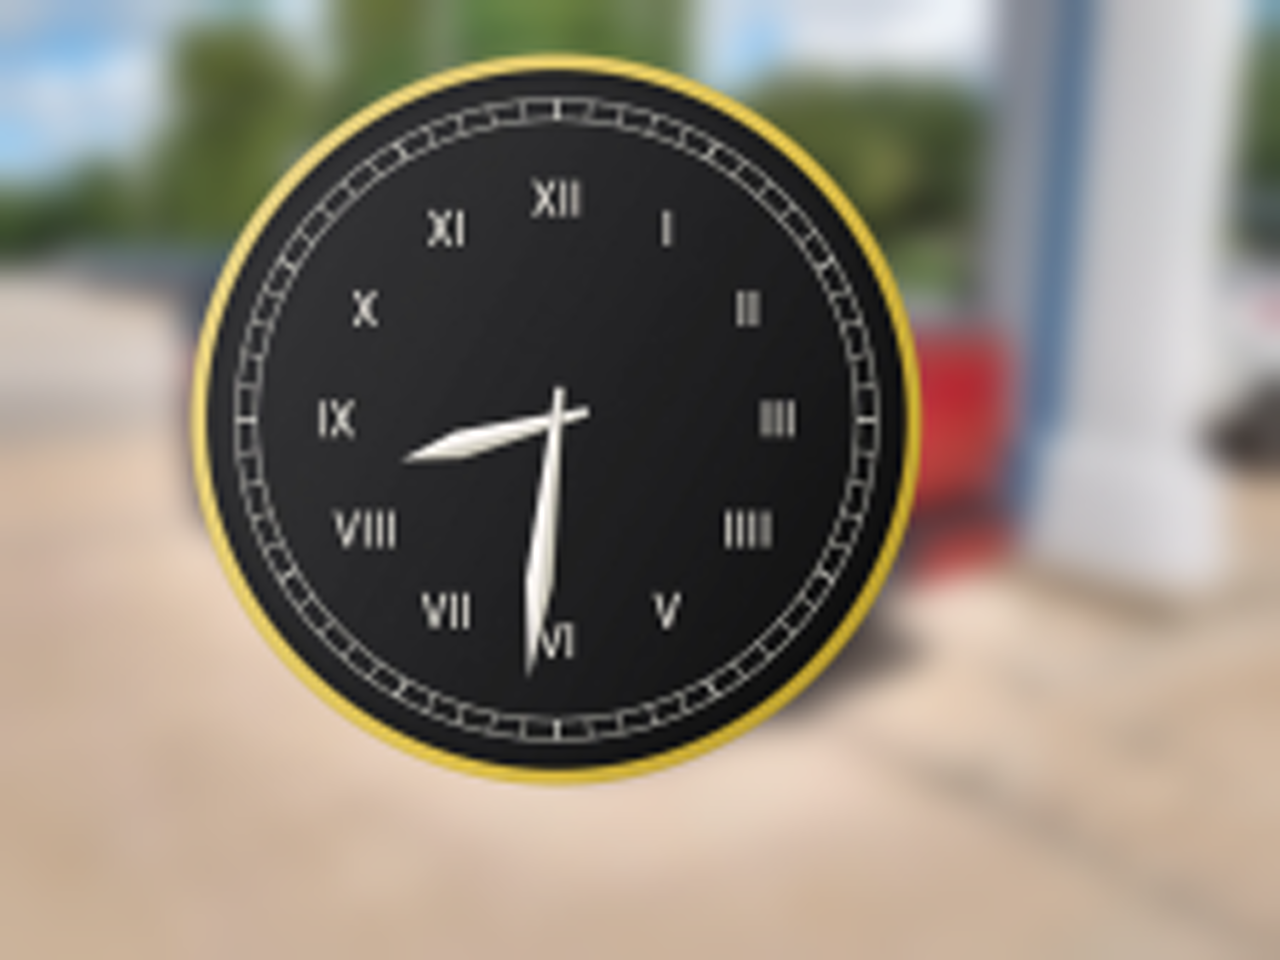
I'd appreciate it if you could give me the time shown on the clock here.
8:31
